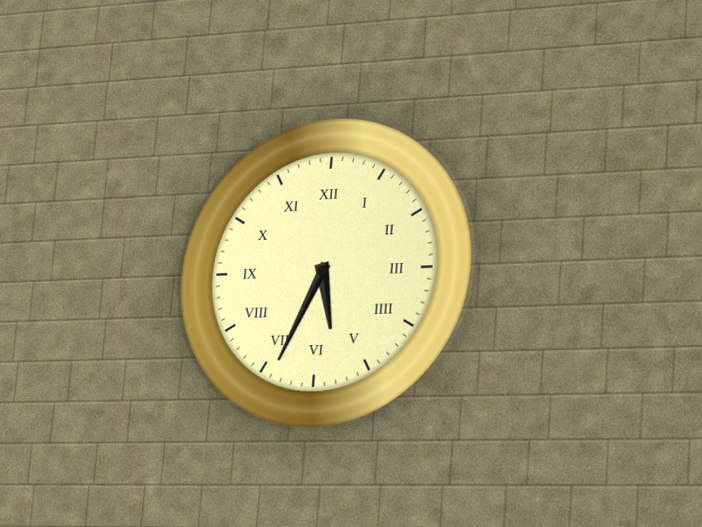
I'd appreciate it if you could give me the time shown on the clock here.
5:34
